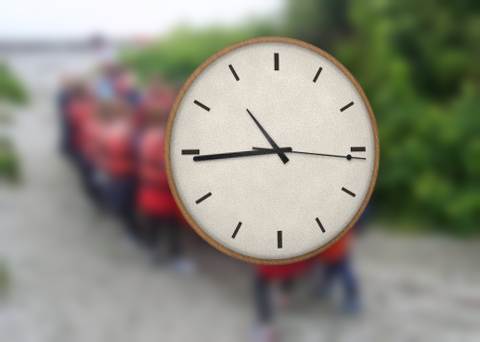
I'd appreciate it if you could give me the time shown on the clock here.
10:44:16
